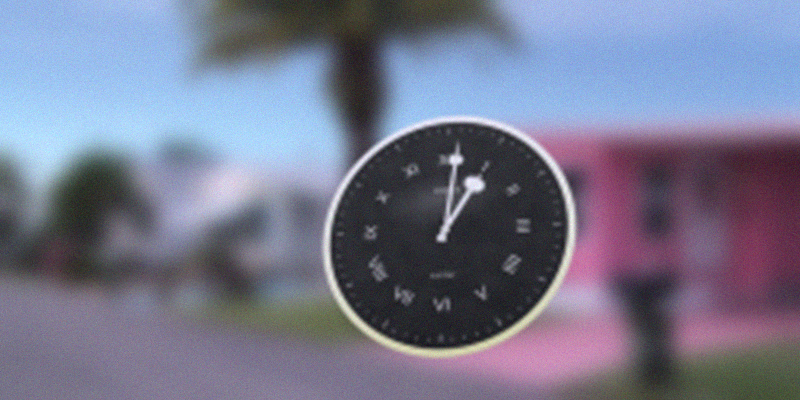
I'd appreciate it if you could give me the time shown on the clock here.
1:01
